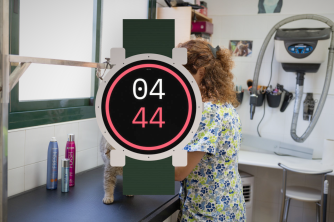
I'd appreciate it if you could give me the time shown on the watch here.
4:44
